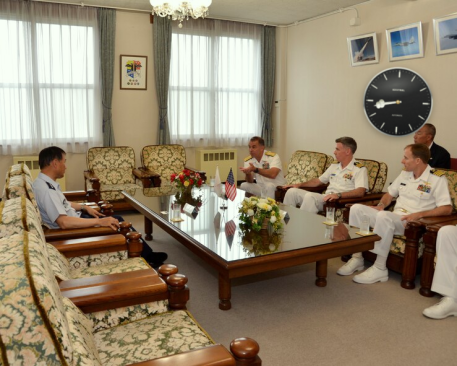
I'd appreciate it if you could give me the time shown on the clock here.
8:43
